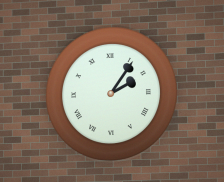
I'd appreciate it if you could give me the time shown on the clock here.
2:06
